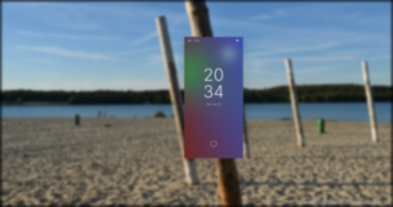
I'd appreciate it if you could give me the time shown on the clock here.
20:34
